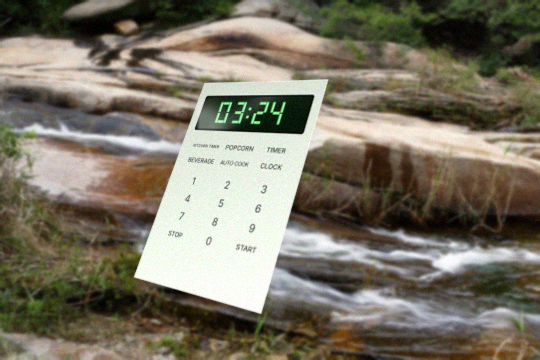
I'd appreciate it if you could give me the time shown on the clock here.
3:24
